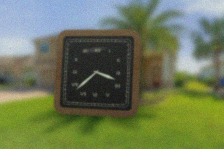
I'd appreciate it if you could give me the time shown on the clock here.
3:38
